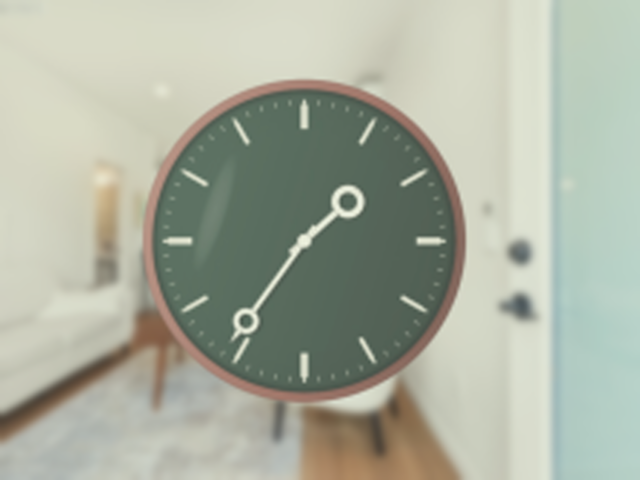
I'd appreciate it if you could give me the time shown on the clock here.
1:36
